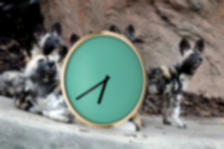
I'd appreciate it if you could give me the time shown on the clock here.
6:40
